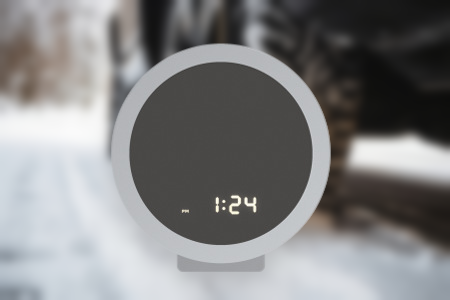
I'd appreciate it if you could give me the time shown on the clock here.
1:24
